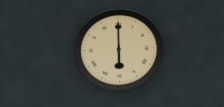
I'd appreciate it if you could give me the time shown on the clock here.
6:00
